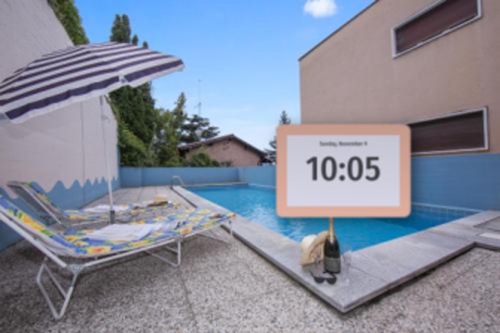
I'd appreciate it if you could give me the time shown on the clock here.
10:05
